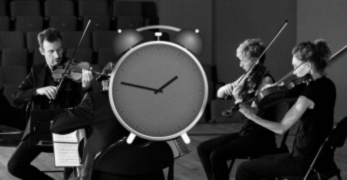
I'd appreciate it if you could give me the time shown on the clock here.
1:47
